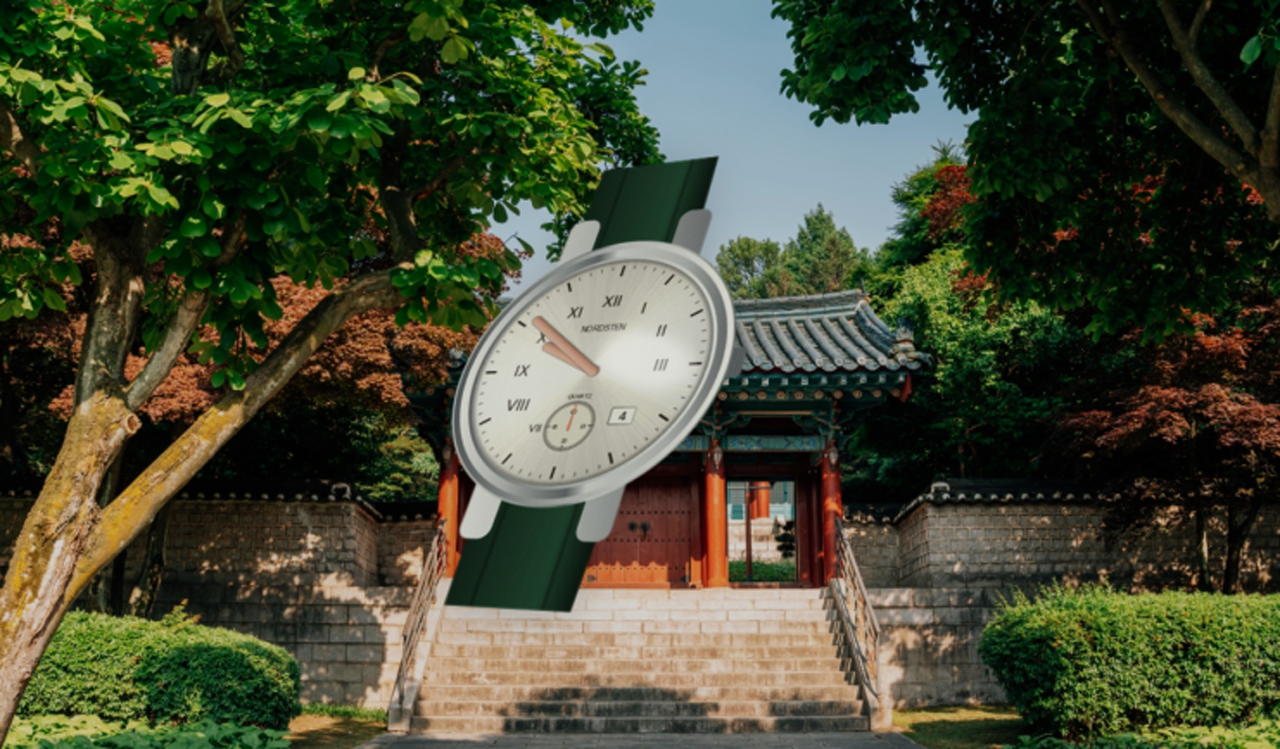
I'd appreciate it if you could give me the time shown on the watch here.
9:51
